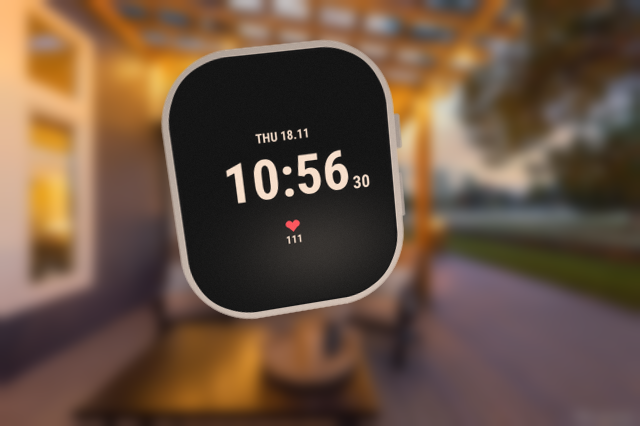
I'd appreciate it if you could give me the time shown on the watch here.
10:56:30
